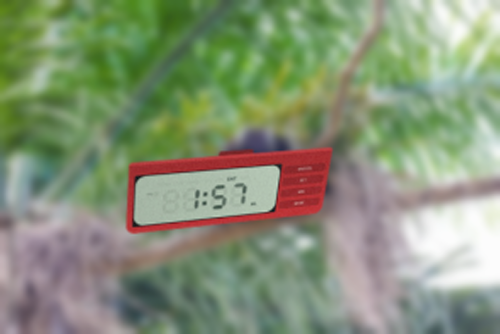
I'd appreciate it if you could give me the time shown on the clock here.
1:57
